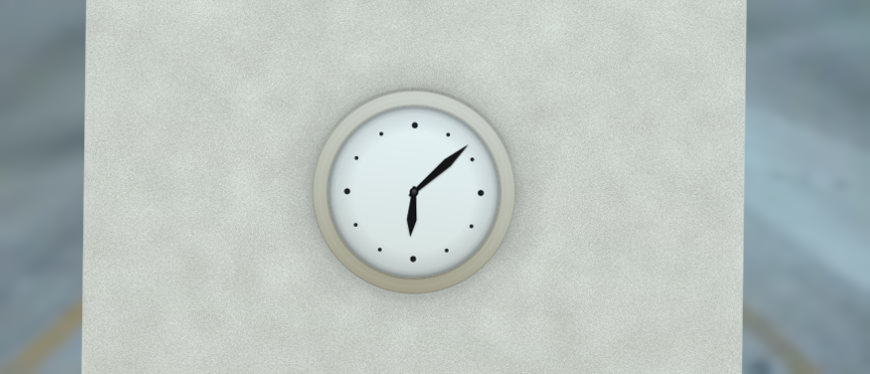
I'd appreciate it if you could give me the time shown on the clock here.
6:08
